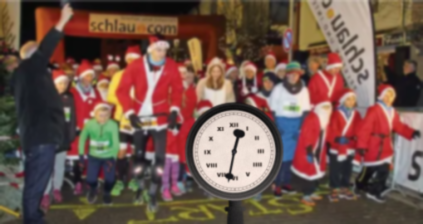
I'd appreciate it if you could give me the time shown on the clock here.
12:32
